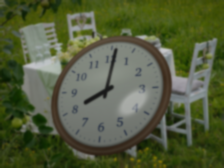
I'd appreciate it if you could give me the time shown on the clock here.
8:01
